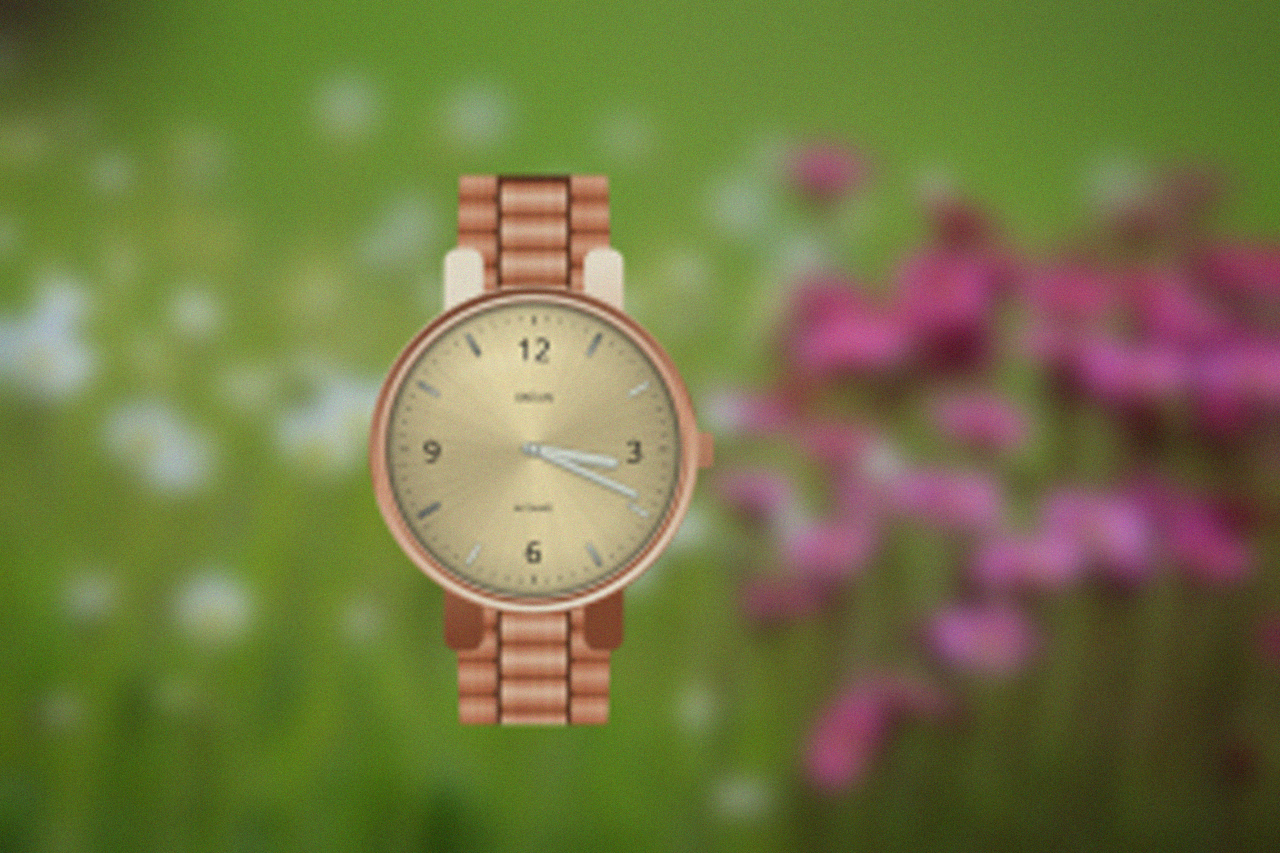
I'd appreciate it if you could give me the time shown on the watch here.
3:19
